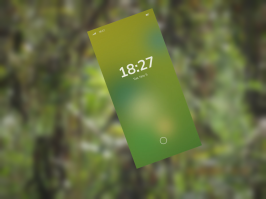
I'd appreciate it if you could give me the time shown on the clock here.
18:27
